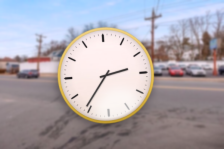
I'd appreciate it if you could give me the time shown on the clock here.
2:36
